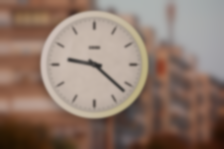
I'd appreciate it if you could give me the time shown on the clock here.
9:22
